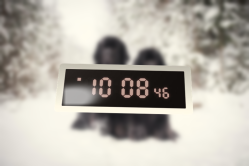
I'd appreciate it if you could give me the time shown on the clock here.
10:08:46
